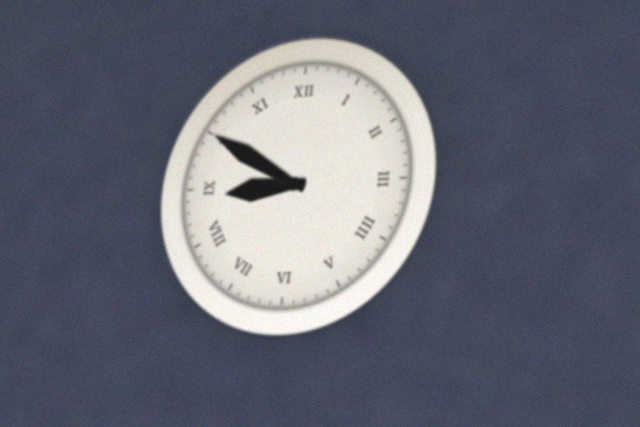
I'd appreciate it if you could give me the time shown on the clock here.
8:50
